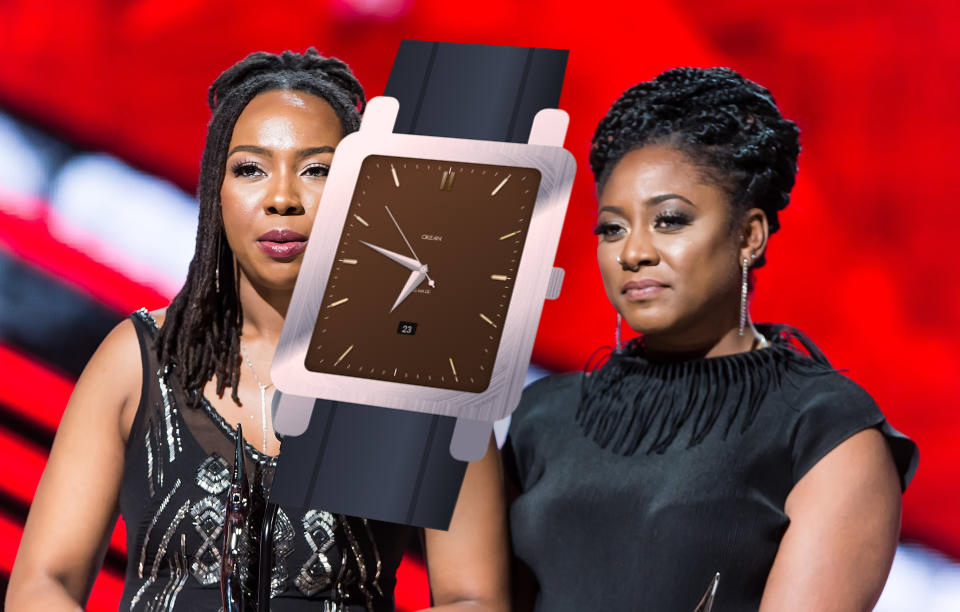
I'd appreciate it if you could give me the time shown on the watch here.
6:47:53
